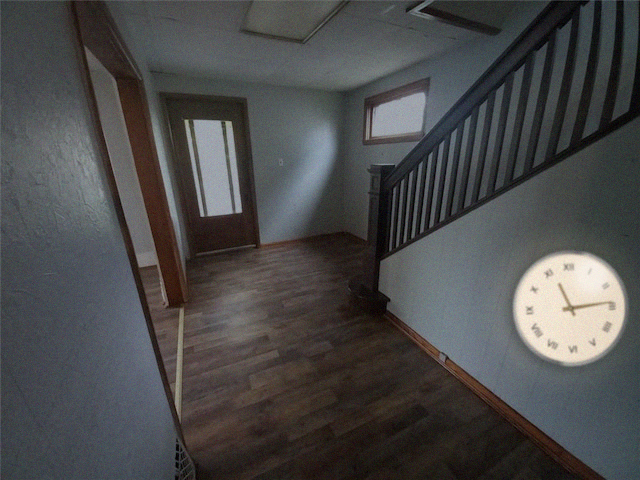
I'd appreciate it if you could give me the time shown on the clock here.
11:14
